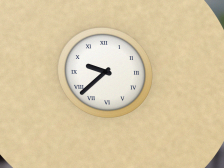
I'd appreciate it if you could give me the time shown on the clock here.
9:38
